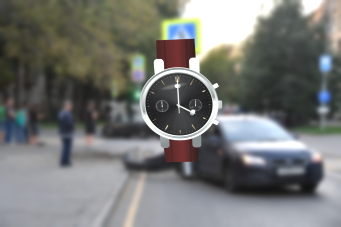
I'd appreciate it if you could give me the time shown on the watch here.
4:00
